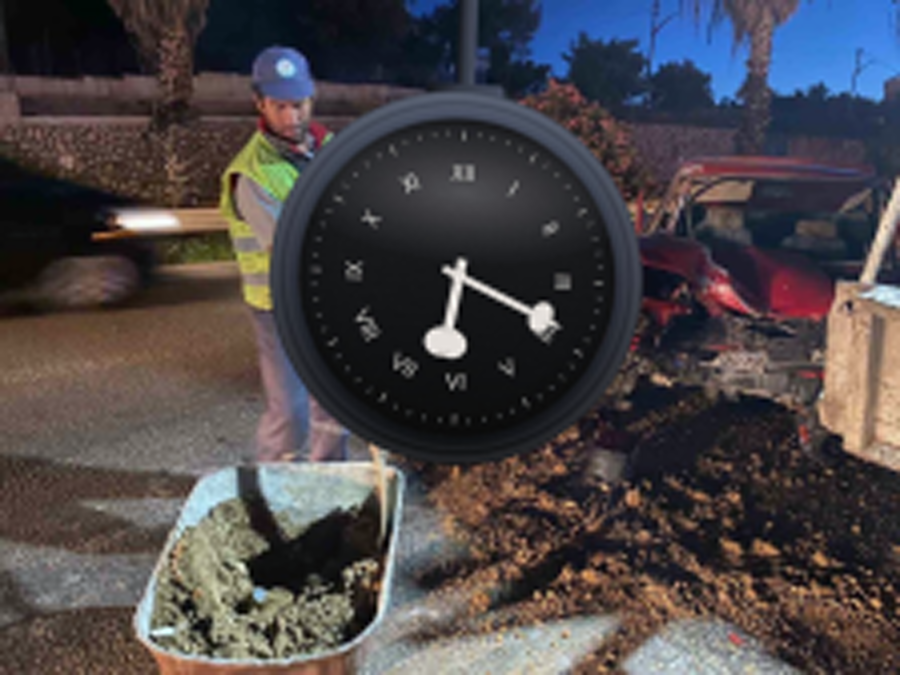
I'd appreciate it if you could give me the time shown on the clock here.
6:19
